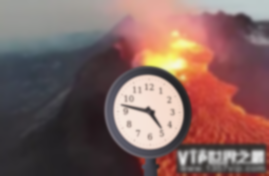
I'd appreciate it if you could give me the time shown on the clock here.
4:47
